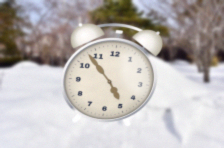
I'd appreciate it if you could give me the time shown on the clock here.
4:53
